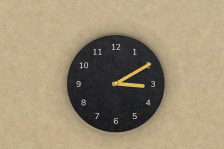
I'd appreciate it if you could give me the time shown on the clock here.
3:10
